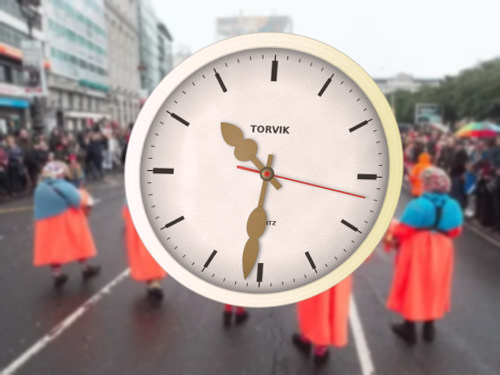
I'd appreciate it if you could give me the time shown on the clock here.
10:31:17
